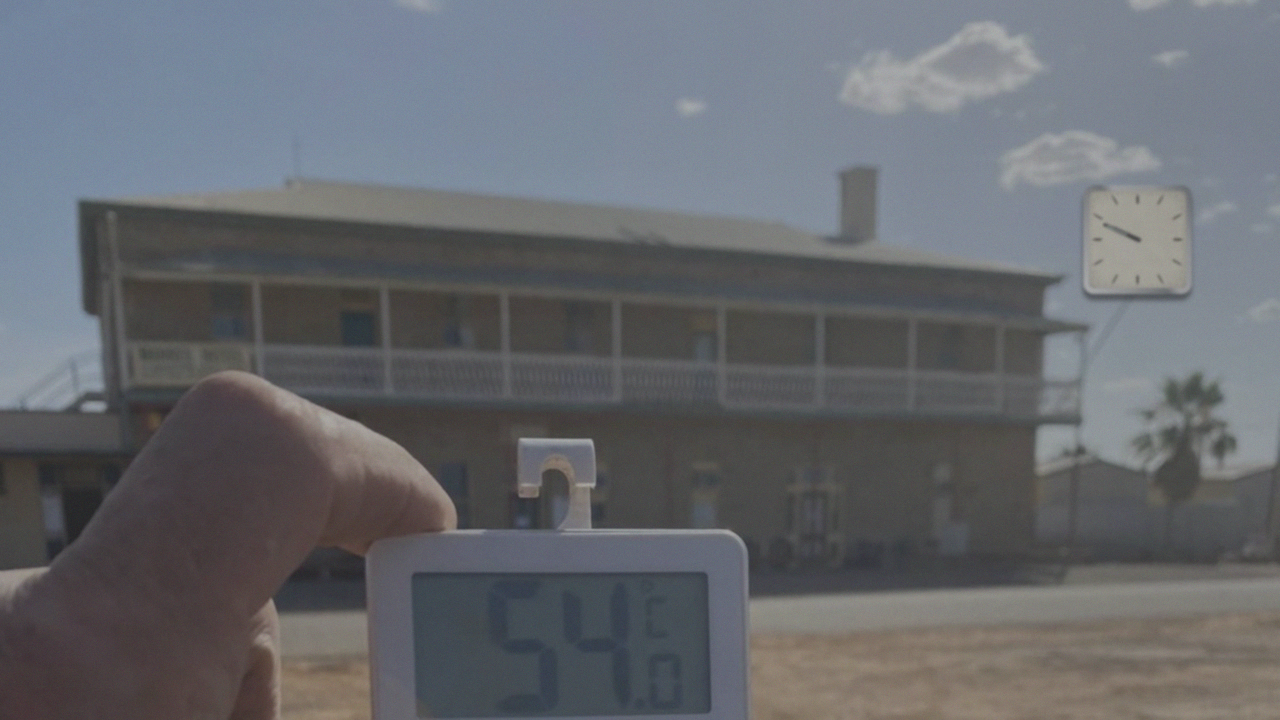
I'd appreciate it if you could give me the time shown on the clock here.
9:49
